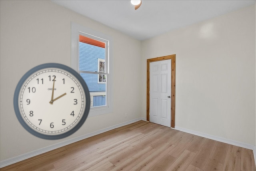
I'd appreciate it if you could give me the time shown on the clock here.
2:01
